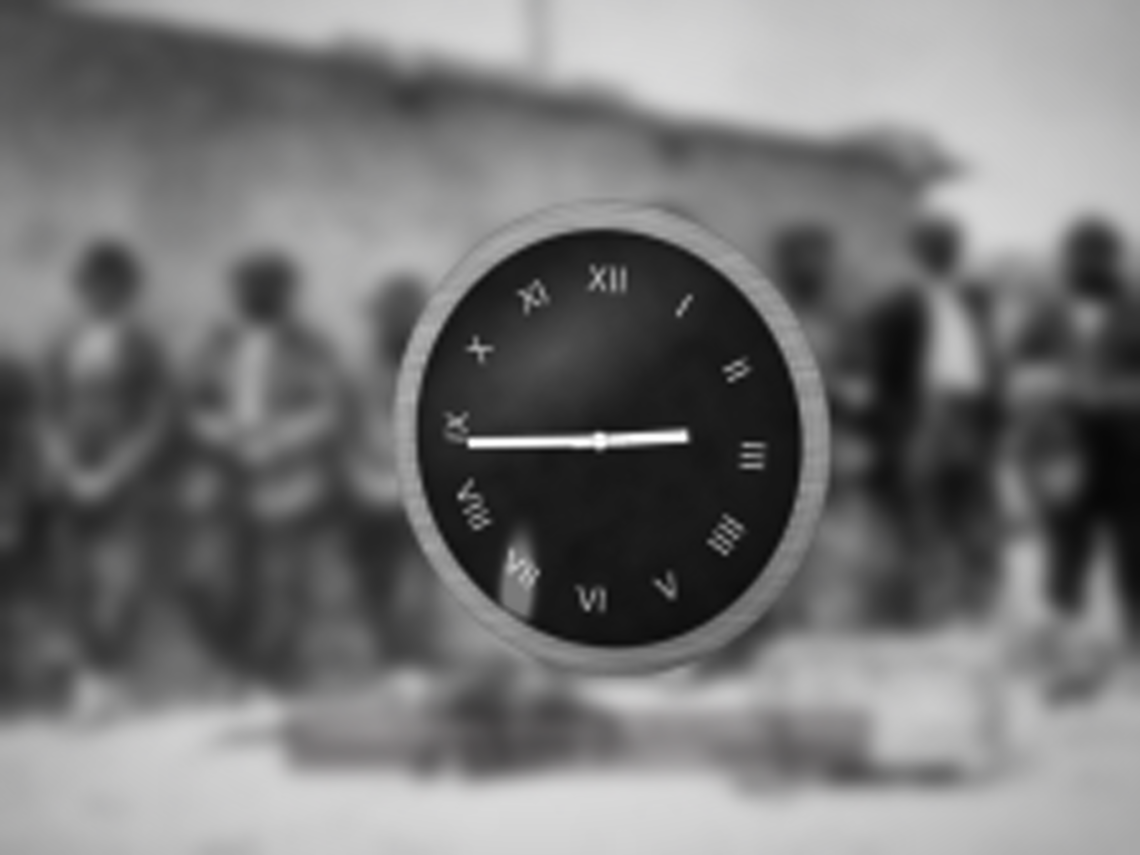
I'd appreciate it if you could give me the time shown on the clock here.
2:44
